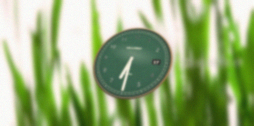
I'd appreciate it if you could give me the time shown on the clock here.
6:30
